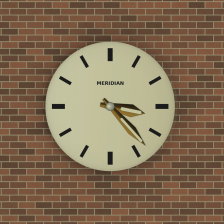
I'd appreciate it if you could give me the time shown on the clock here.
3:23
